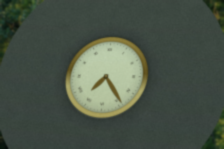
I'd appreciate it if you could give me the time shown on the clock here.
7:24
